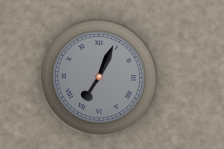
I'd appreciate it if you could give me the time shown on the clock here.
7:04
